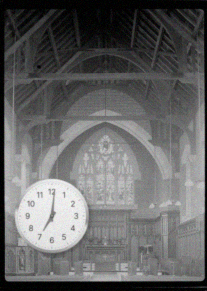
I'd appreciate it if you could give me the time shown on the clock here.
7:01
